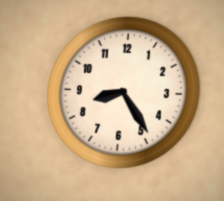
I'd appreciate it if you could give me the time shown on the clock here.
8:24
